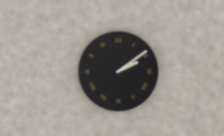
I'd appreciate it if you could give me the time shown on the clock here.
2:09
